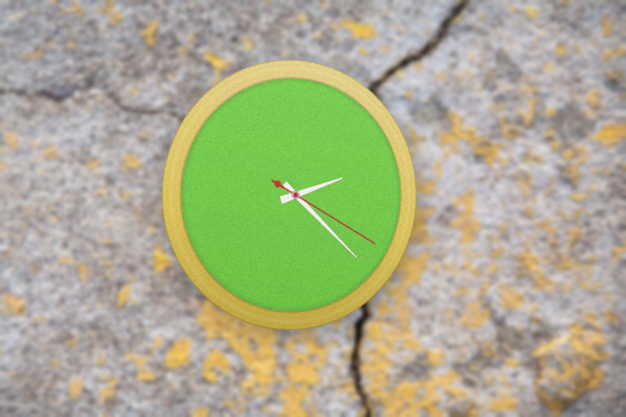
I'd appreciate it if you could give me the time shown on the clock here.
2:22:20
